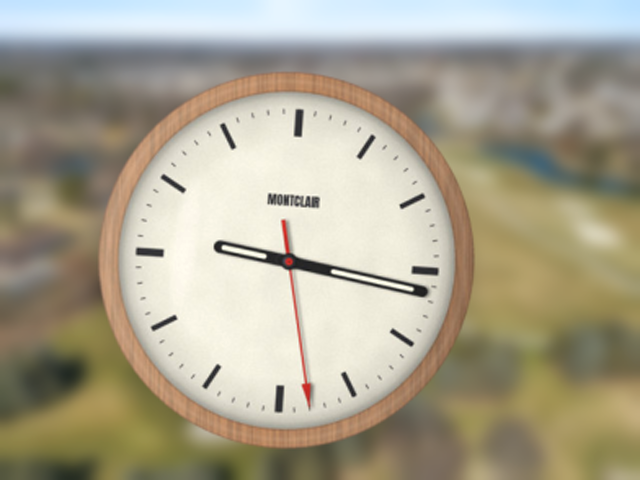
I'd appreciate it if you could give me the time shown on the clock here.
9:16:28
